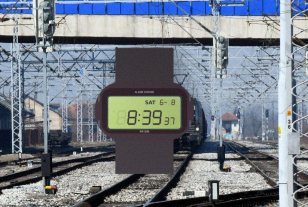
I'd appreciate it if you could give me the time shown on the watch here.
8:39:37
